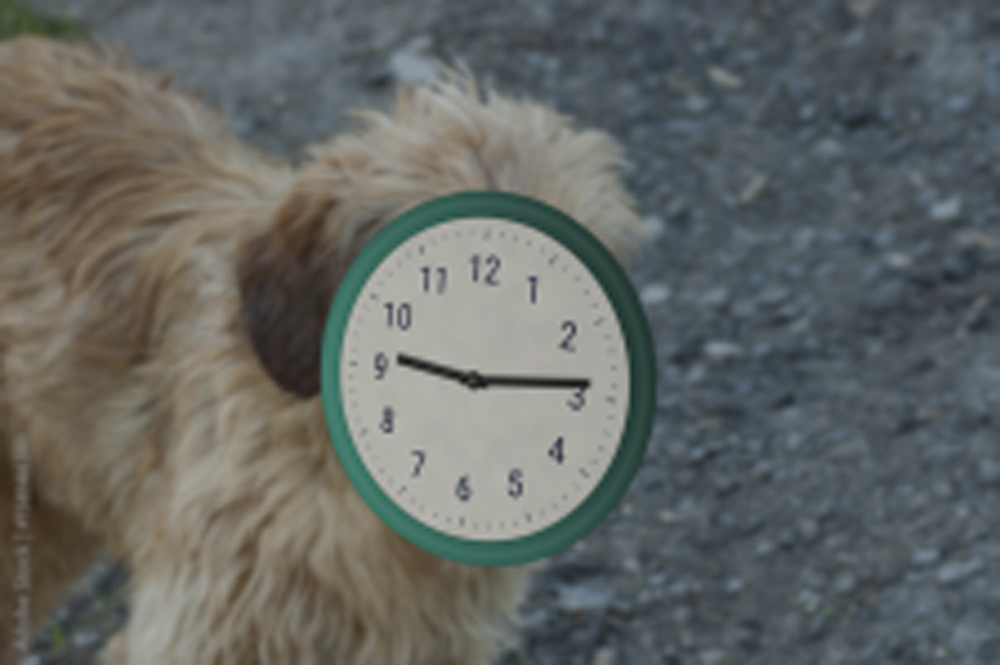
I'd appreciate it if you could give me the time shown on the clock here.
9:14
